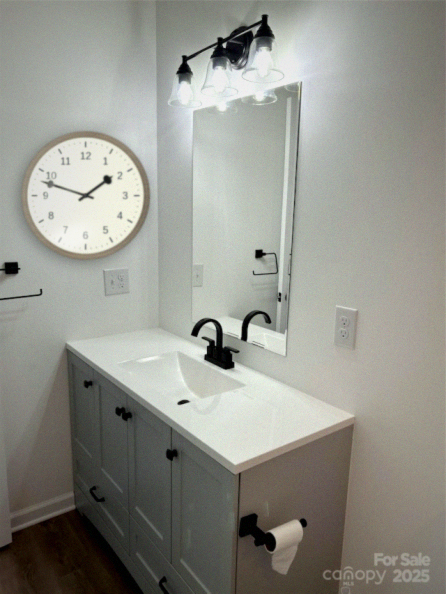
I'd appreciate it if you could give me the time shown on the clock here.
1:48
